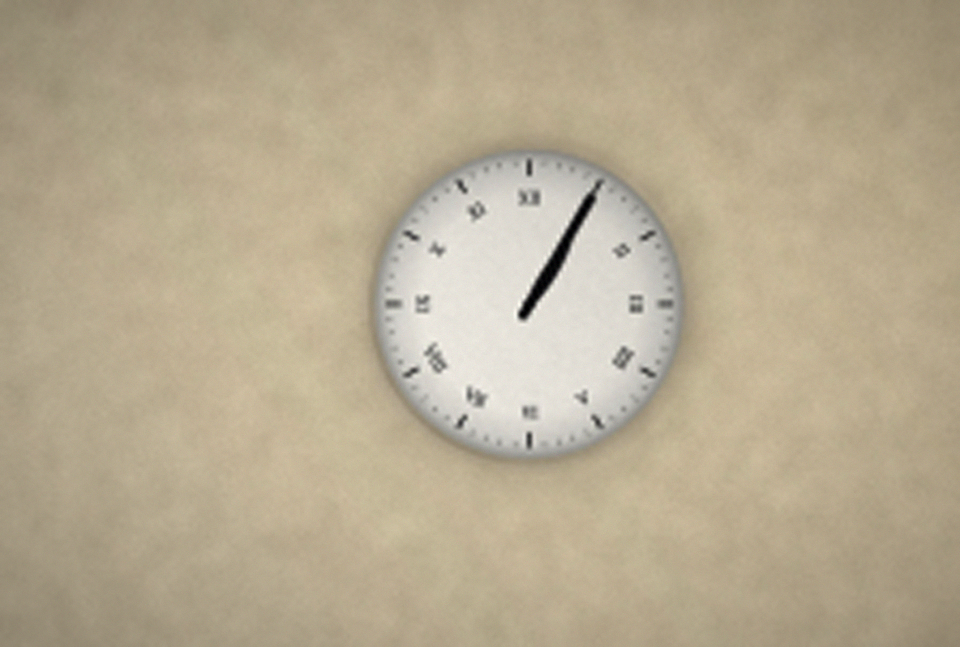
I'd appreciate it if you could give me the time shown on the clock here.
1:05
